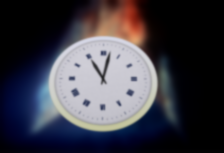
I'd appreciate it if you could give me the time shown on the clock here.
11:02
